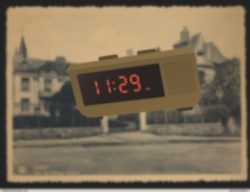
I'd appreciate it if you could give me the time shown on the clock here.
11:29
